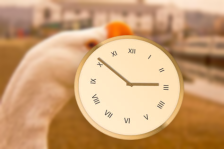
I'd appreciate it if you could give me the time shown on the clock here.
2:51
